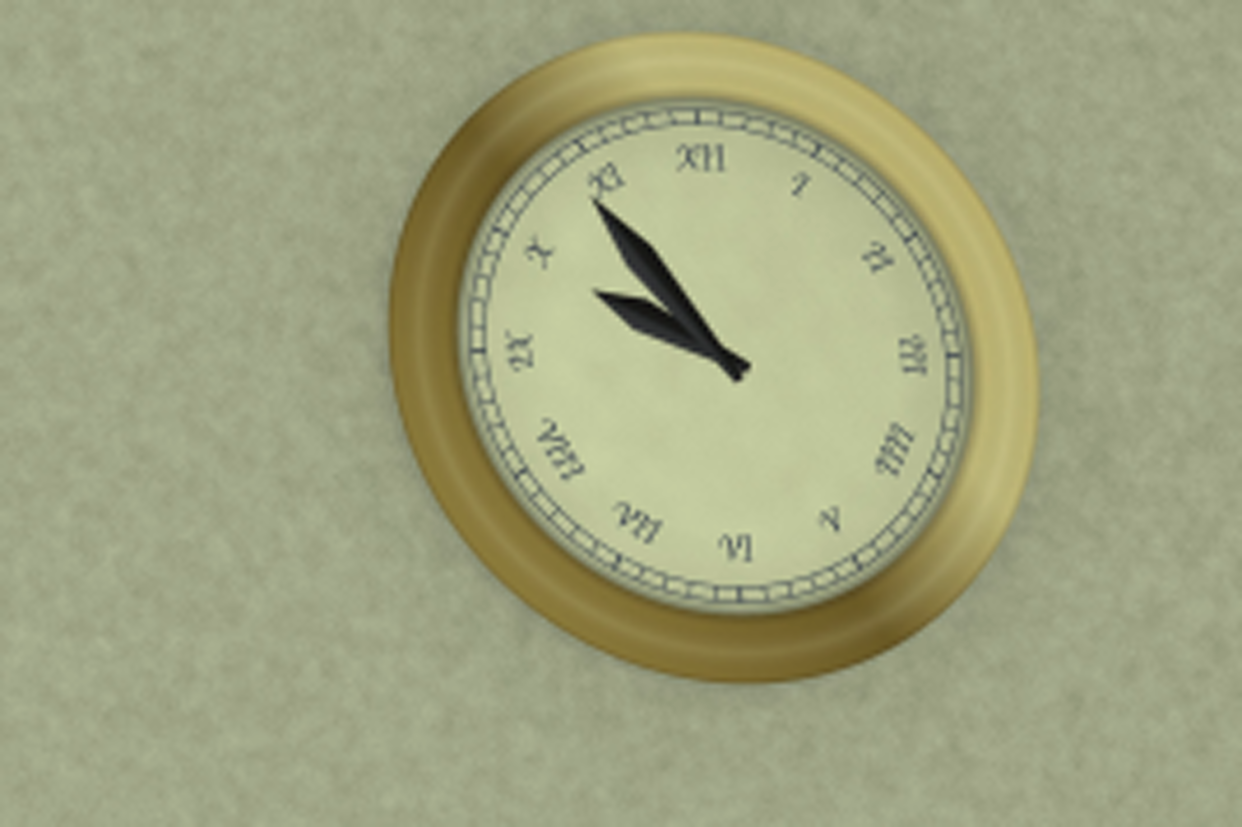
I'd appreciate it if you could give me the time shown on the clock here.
9:54
